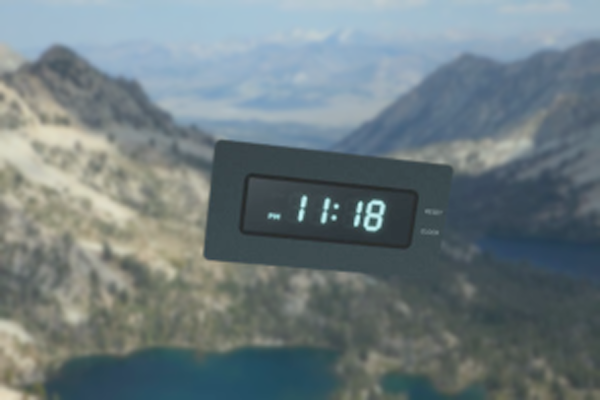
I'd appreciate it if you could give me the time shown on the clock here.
11:18
